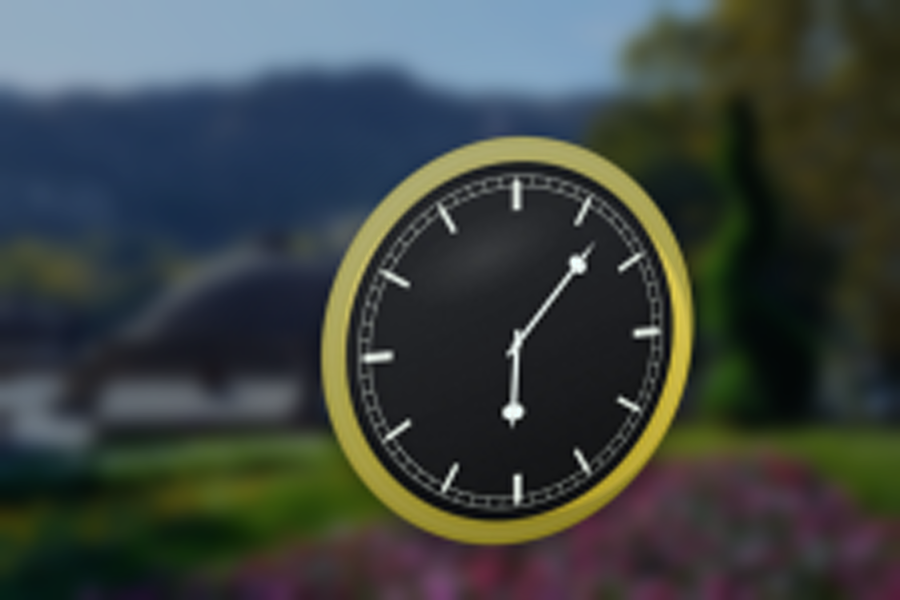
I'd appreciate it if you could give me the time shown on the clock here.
6:07
